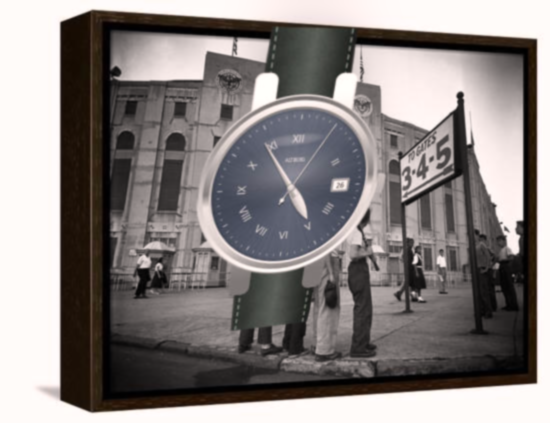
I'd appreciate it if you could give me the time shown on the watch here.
4:54:05
